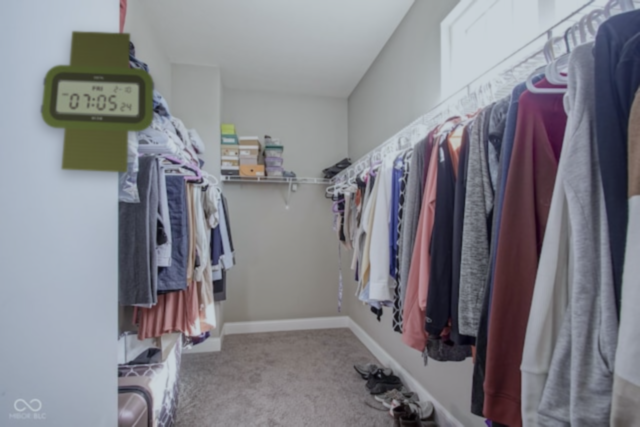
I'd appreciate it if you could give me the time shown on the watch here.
7:05
